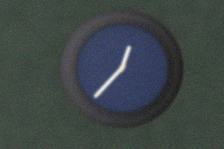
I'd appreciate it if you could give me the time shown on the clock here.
12:37
